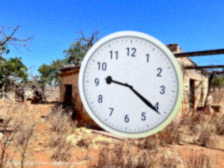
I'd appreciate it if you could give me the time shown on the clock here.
9:21
